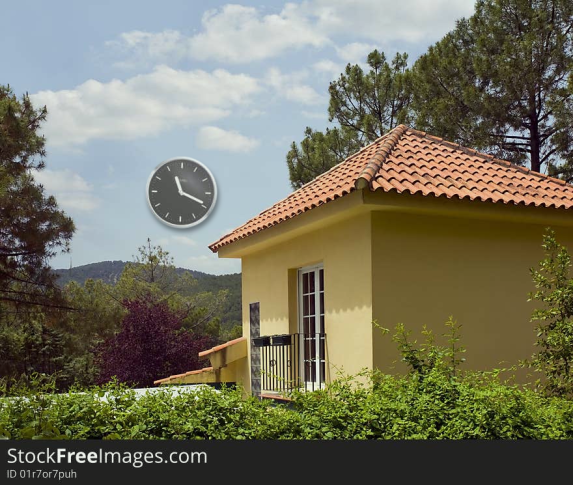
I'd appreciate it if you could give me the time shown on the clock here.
11:19
